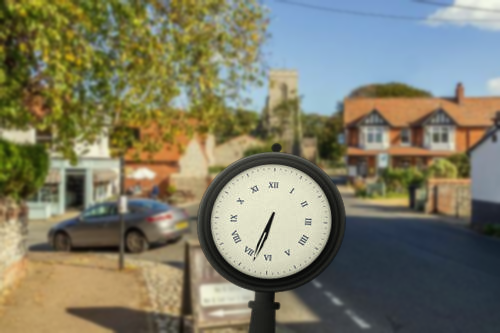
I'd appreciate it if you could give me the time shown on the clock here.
6:33
